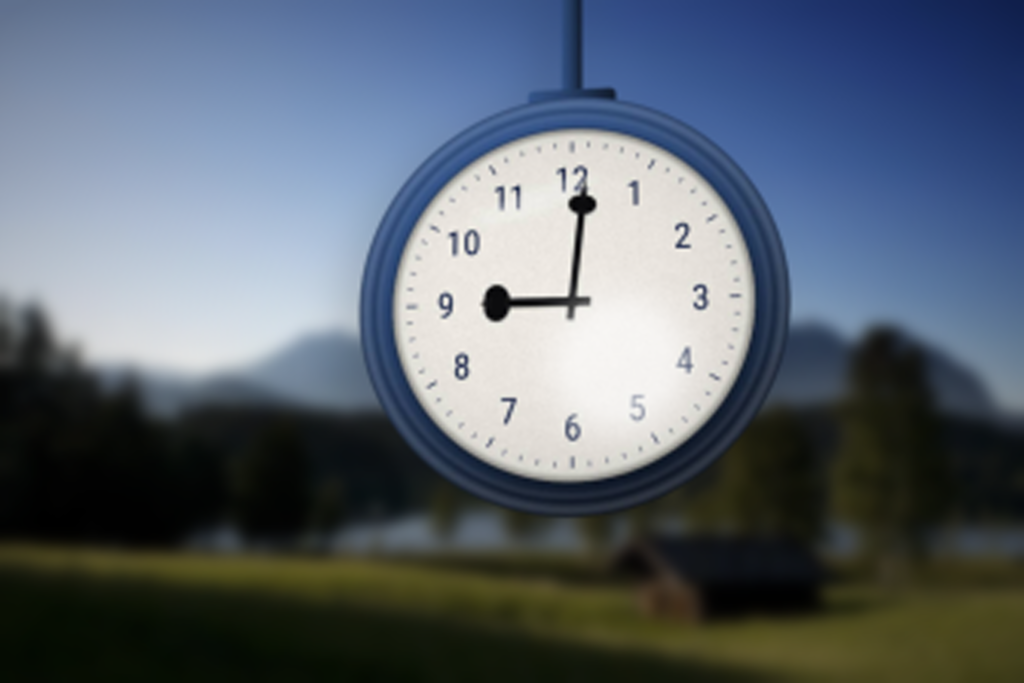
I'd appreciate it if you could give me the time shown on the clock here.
9:01
